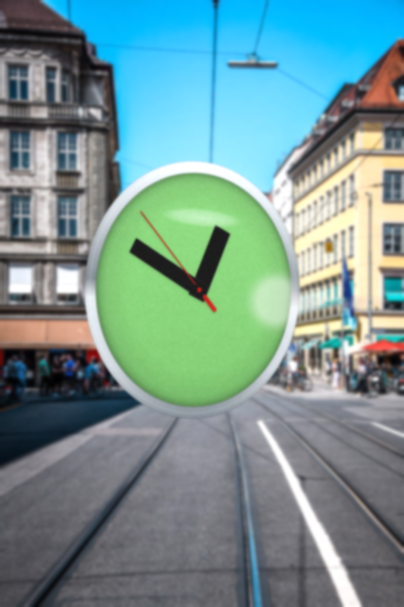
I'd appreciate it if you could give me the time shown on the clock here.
12:49:53
